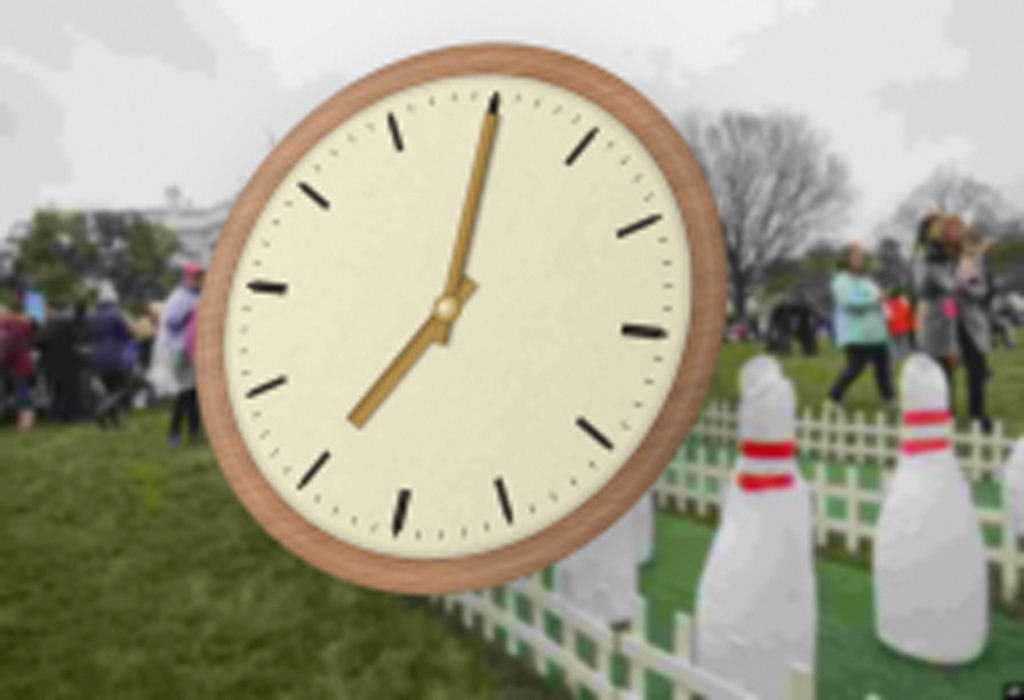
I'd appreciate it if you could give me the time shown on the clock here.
7:00
